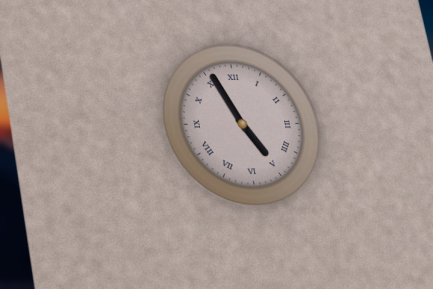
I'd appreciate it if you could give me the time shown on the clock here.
4:56
